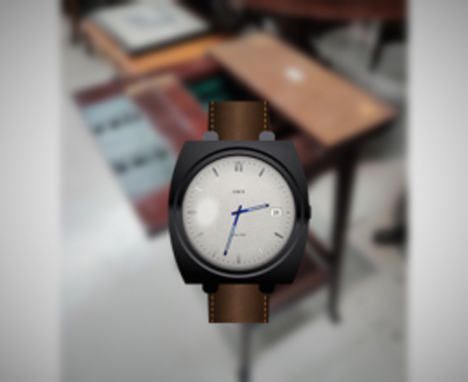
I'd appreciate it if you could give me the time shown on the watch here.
2:33
